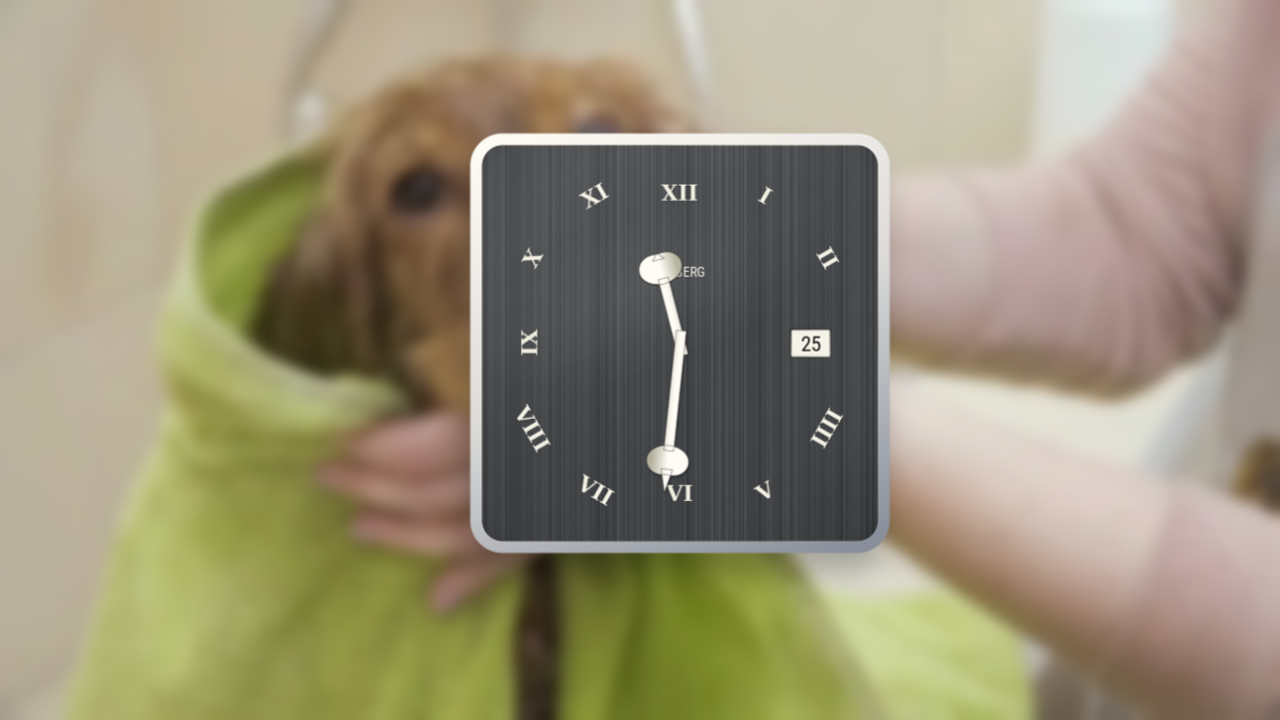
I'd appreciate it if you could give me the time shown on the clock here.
11:31
